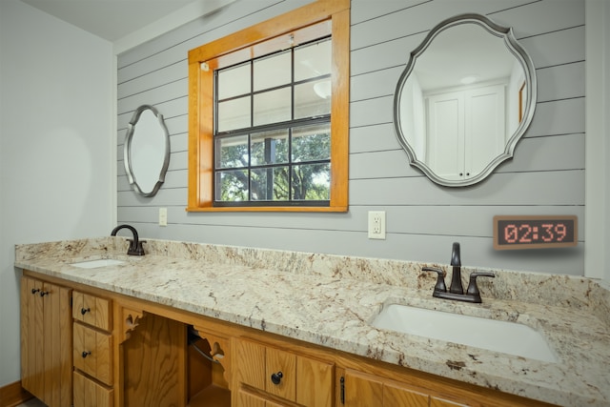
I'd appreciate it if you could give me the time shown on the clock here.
2:39
